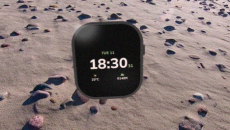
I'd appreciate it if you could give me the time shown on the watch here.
18:30
